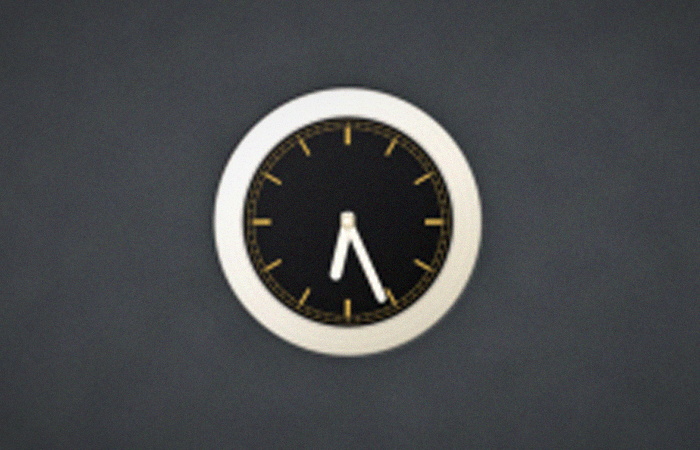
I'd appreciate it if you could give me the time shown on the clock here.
6:26
